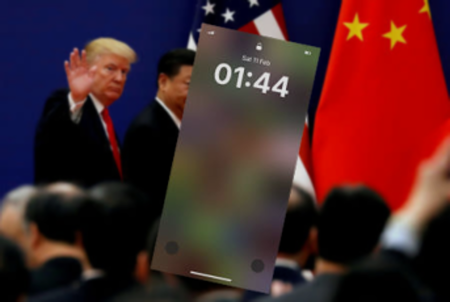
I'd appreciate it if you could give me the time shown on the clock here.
1:44
